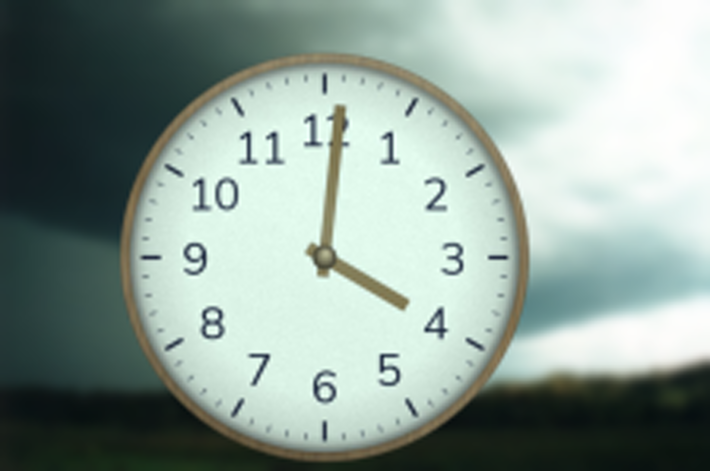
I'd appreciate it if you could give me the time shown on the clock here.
4:01
